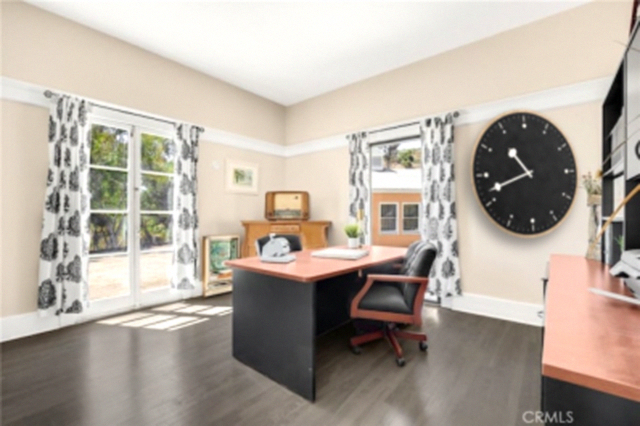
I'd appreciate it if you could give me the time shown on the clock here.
10:42
